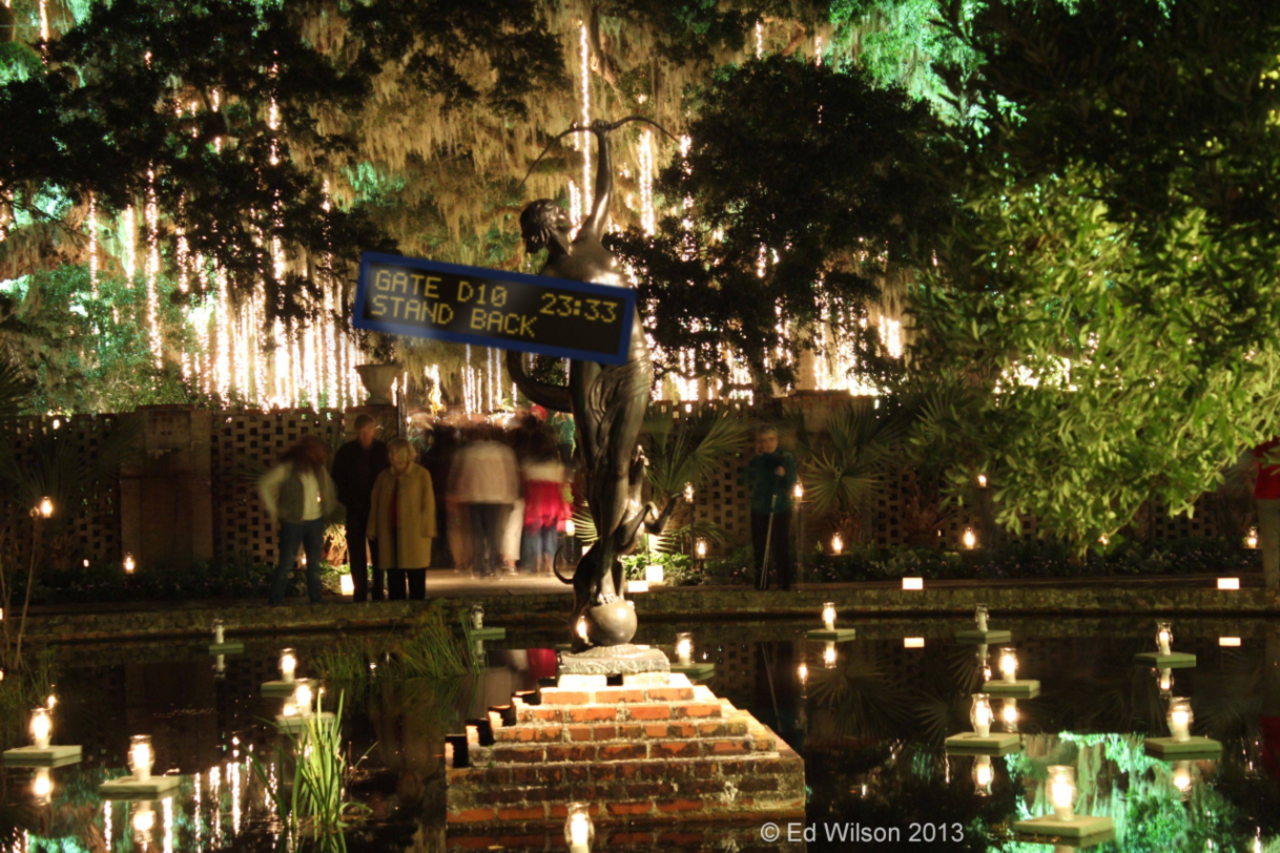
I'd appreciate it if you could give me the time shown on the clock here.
23:33
